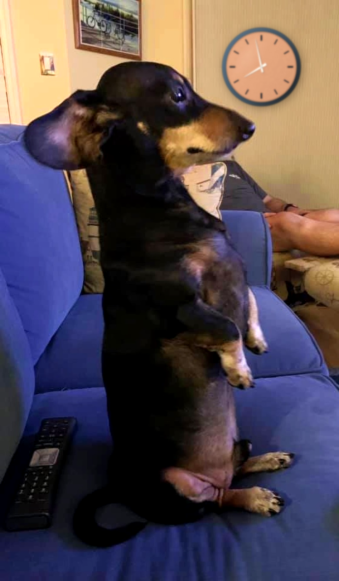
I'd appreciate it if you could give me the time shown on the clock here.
7:58
